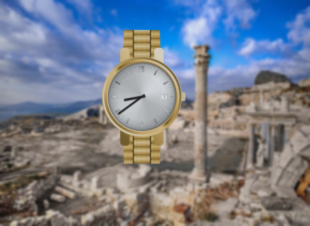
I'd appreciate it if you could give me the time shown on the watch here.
8:39
